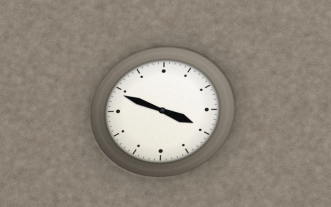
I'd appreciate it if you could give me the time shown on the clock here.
3:49
